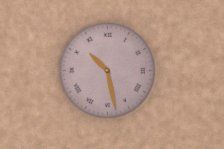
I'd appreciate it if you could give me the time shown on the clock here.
10:28
